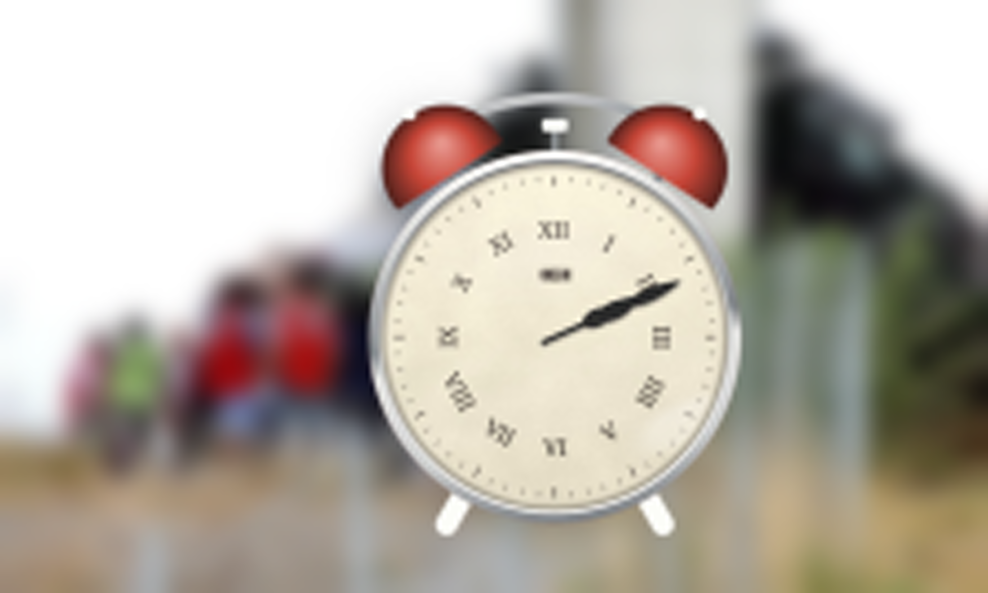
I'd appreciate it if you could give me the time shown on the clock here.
2:11
